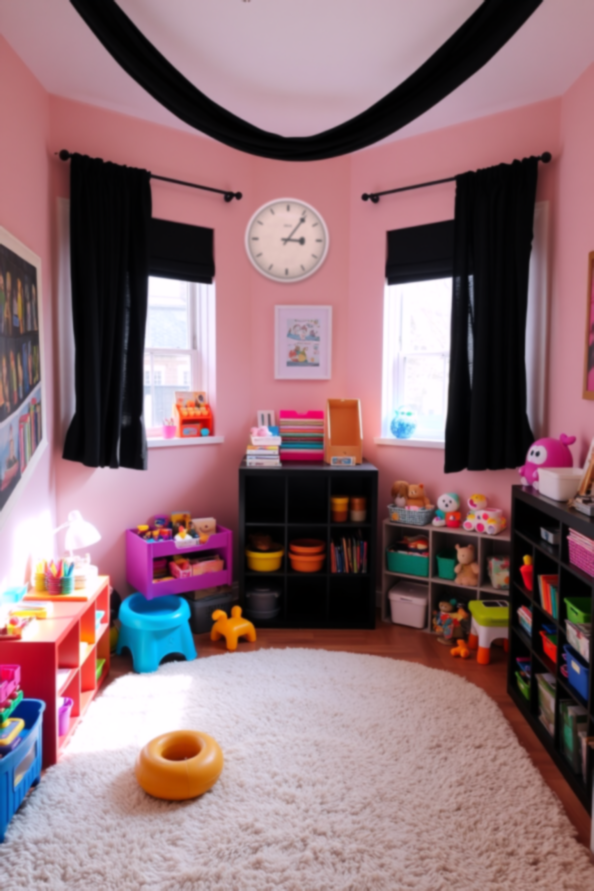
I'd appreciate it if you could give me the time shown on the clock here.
3:06
